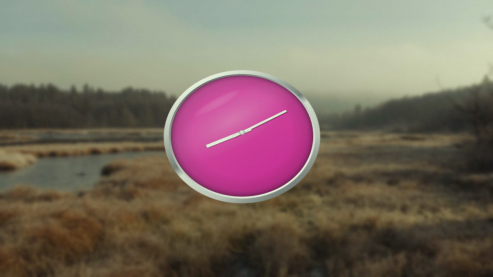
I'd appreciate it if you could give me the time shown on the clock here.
8:10
